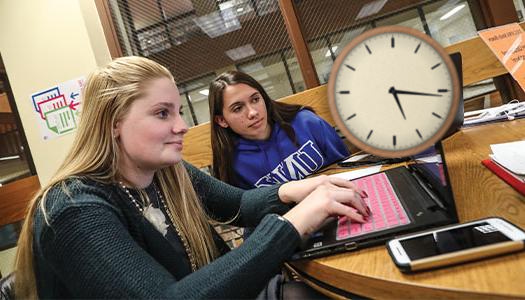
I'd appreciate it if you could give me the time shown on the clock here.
5:16
